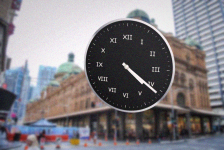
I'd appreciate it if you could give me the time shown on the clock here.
4:21
